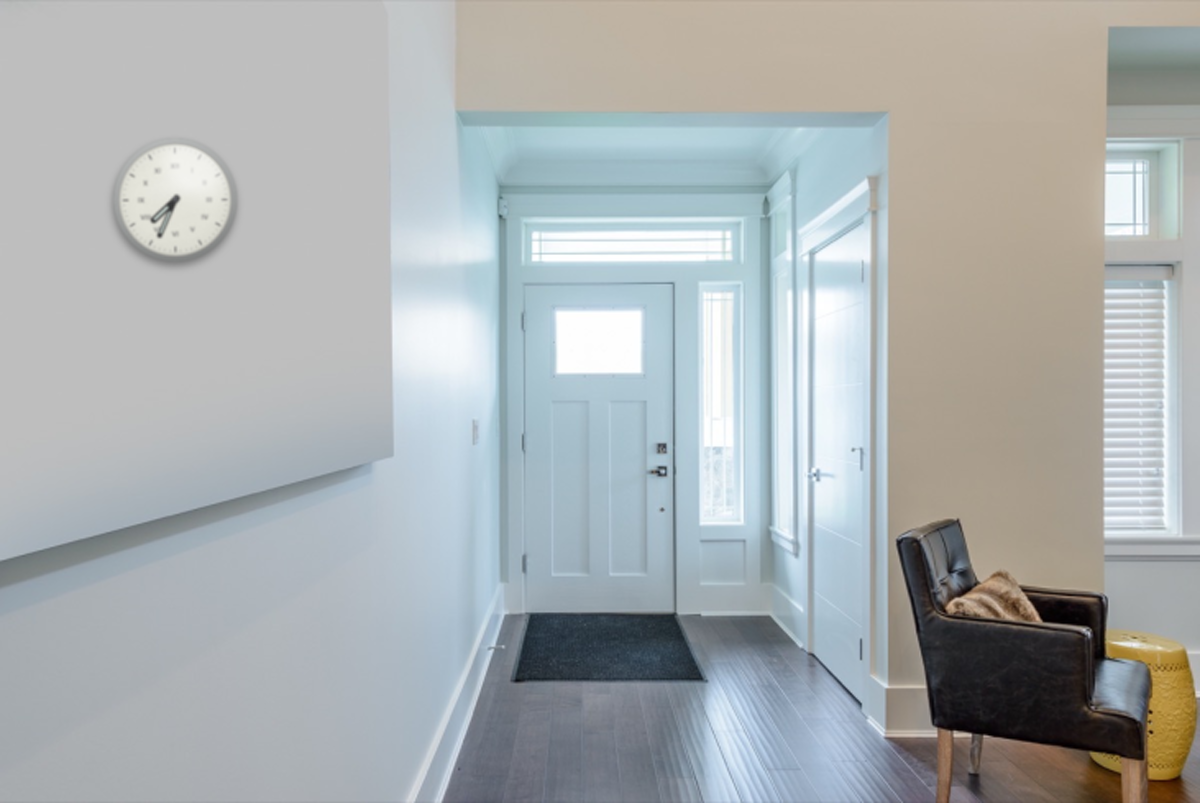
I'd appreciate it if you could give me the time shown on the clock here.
7:34
